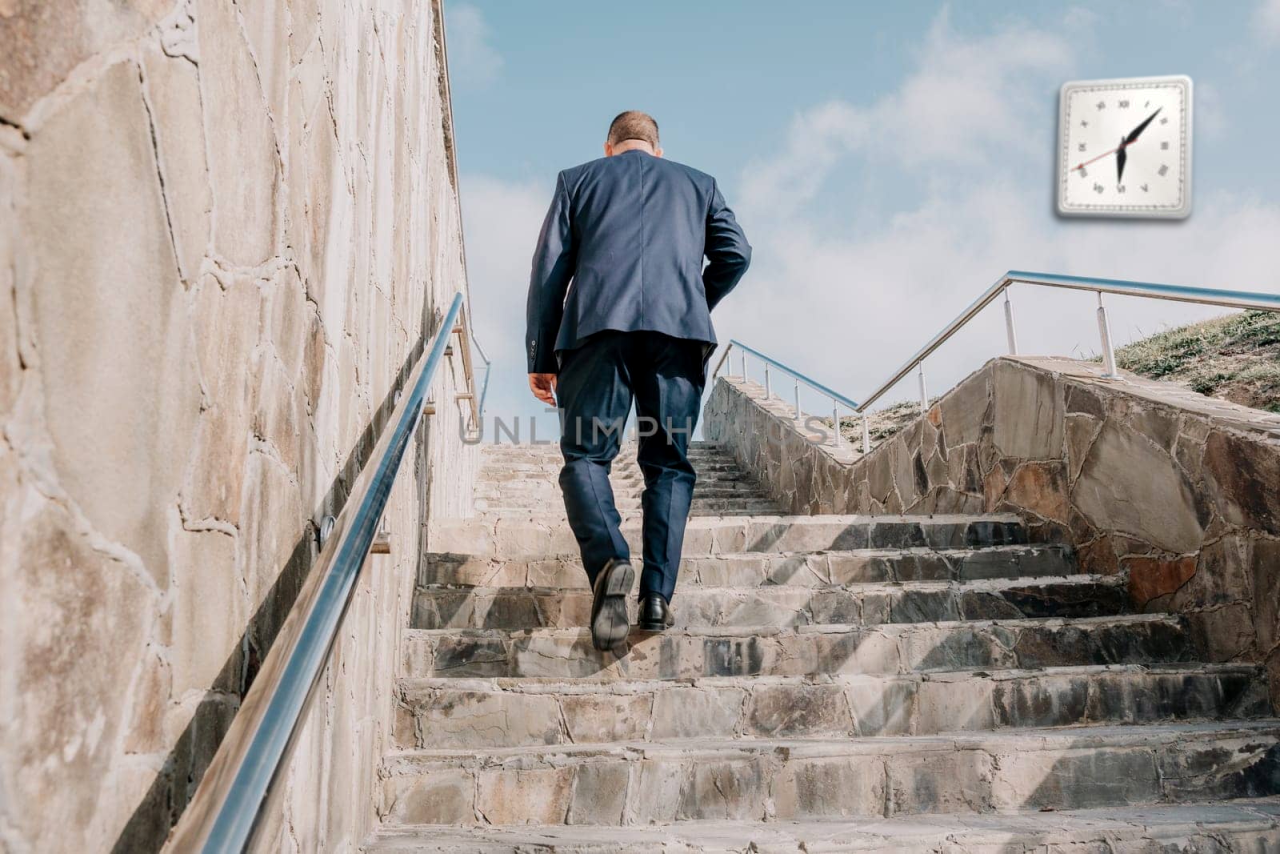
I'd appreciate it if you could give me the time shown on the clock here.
6:07:41
